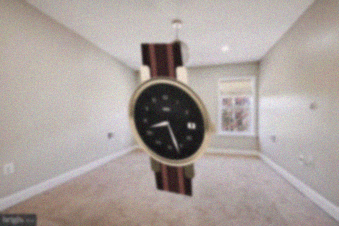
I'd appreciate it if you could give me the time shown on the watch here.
8:27
